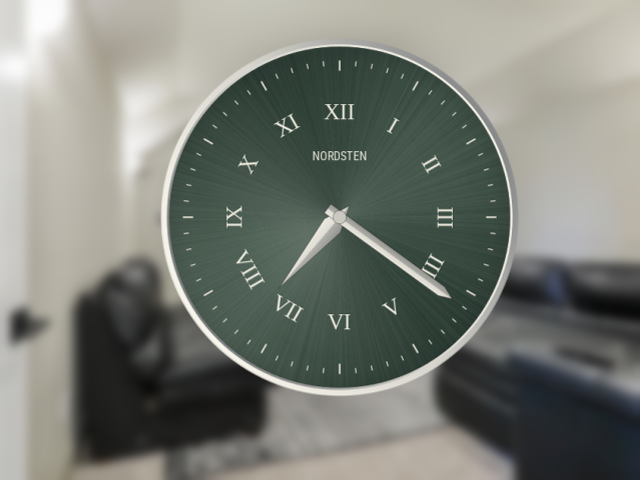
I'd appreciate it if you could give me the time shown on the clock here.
7:21
